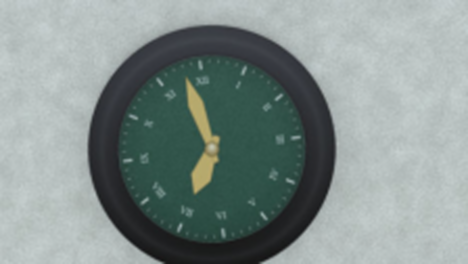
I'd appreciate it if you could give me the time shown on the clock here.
6:58
